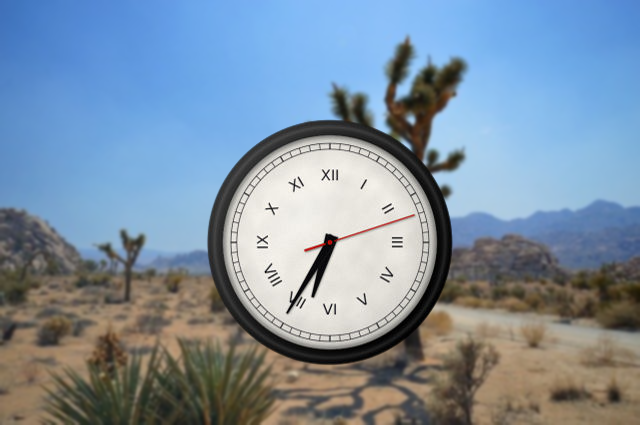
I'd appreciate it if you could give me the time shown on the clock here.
6:35:12
